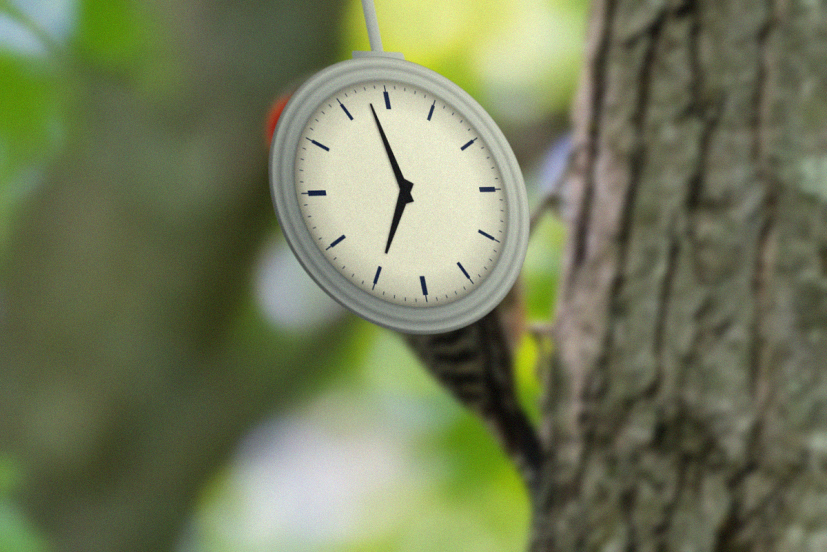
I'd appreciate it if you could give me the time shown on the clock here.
6:58
